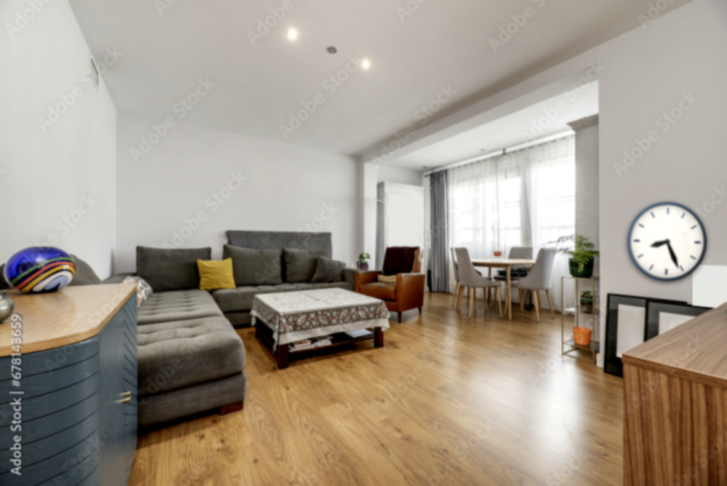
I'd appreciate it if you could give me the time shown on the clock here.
8:26
